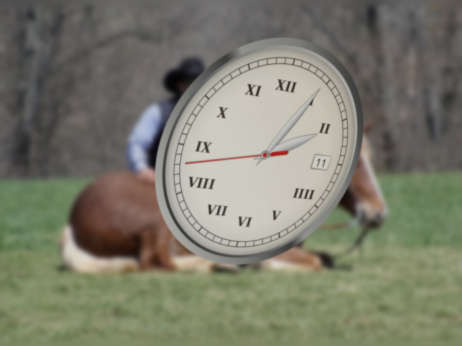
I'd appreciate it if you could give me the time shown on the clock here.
2:04:43
